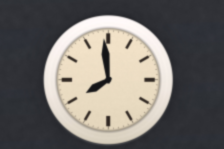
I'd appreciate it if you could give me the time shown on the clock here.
7:59
